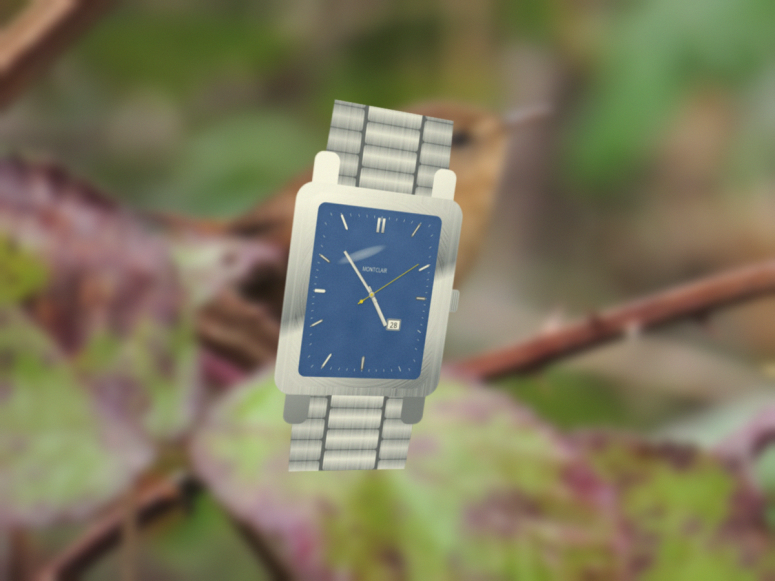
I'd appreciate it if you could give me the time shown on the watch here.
4:53:09
